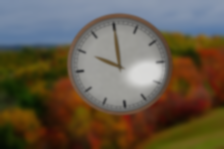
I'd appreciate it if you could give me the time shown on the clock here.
10:00
